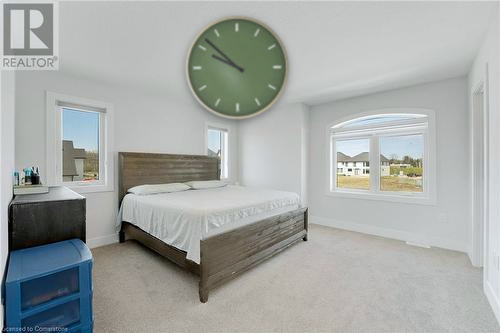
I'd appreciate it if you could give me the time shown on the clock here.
9:52
